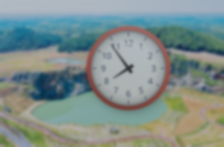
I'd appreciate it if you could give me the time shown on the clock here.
7:54
